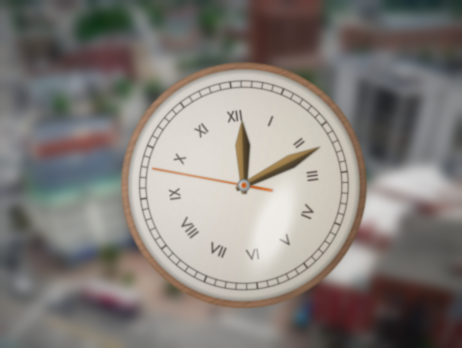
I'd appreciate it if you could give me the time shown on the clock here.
12:11:48
